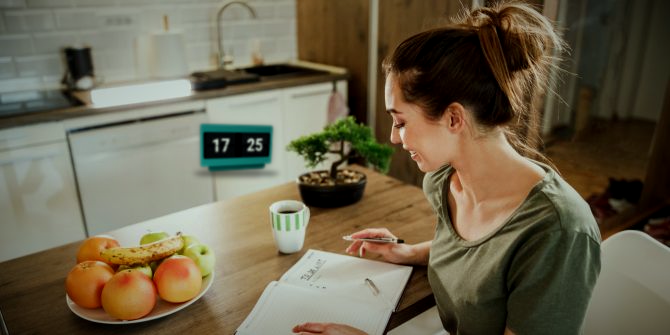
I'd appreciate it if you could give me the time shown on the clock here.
17:25
